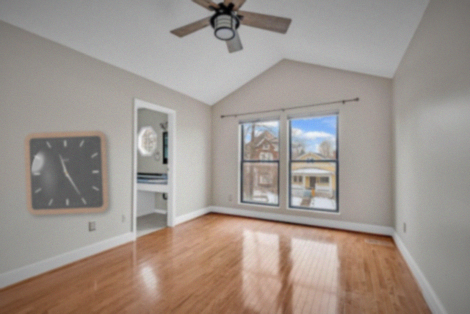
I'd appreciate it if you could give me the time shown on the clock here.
11:25
